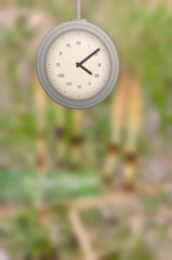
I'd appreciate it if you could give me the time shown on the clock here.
4:09
